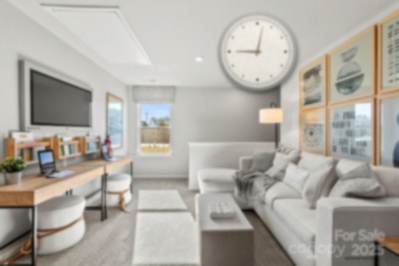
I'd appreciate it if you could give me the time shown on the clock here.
9:02
